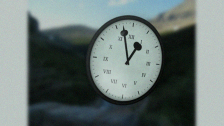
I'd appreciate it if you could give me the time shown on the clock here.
12:57
